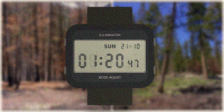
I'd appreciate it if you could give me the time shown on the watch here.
1:20:47
